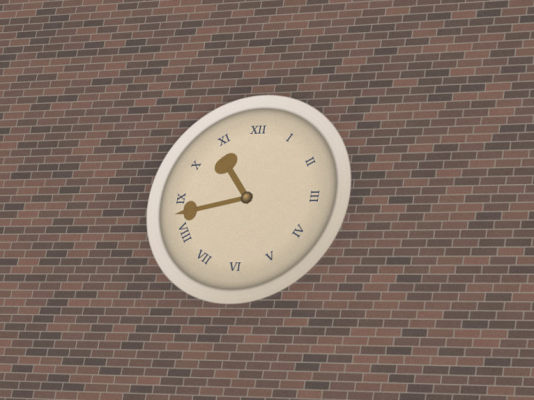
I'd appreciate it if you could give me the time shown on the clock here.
10:43
